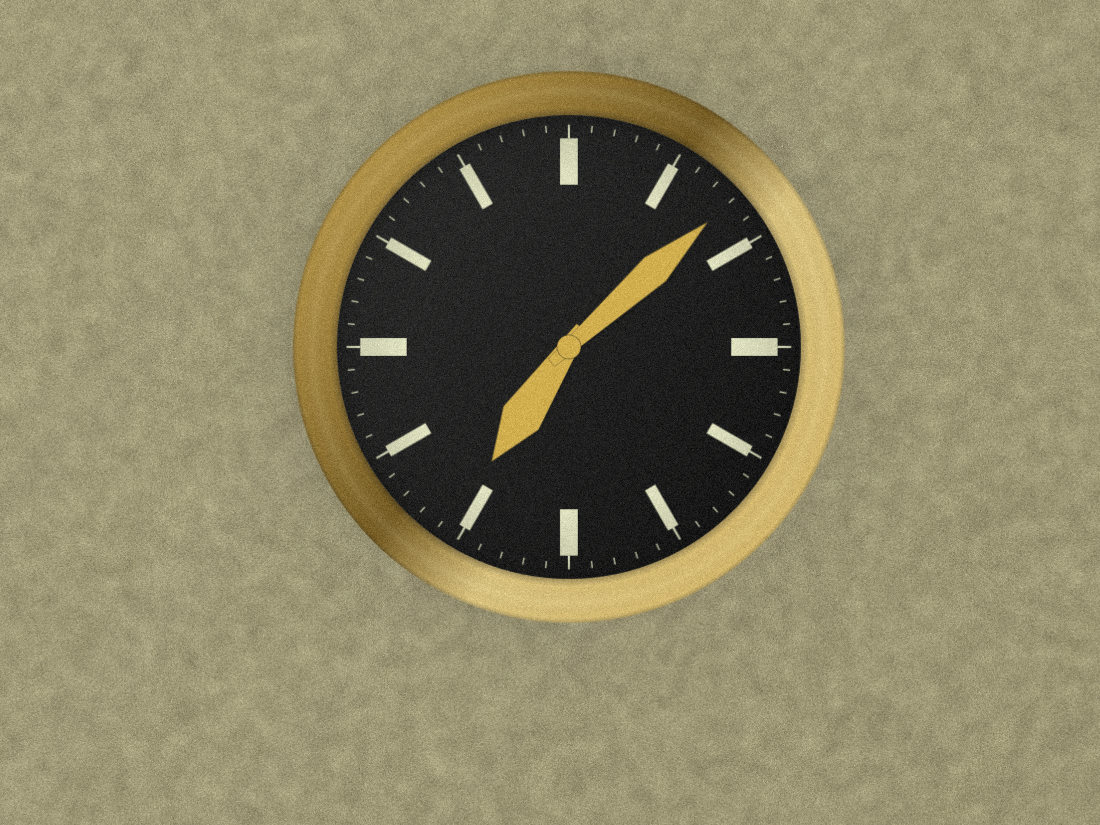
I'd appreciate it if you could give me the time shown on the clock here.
7:08
